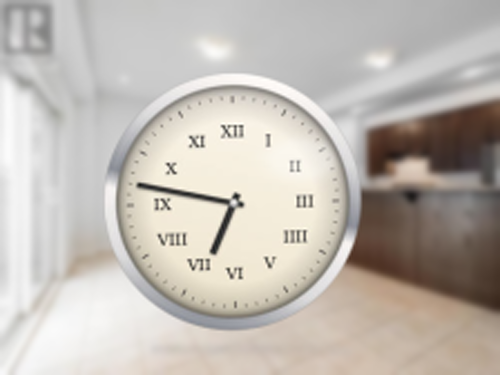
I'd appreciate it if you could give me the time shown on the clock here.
6:47
